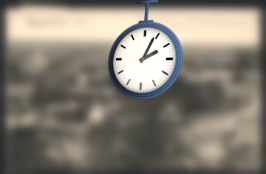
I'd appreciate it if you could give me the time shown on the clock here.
2:04
